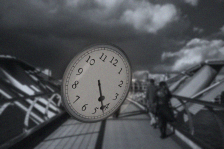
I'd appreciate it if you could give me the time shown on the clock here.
4:22
